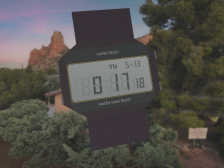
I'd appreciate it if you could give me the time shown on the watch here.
0:17:18
